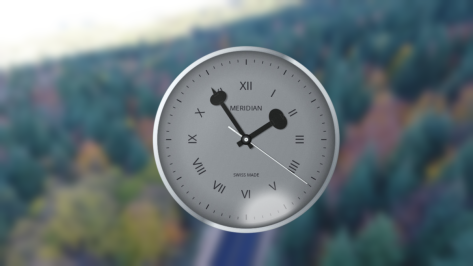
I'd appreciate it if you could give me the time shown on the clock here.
1:54:21
